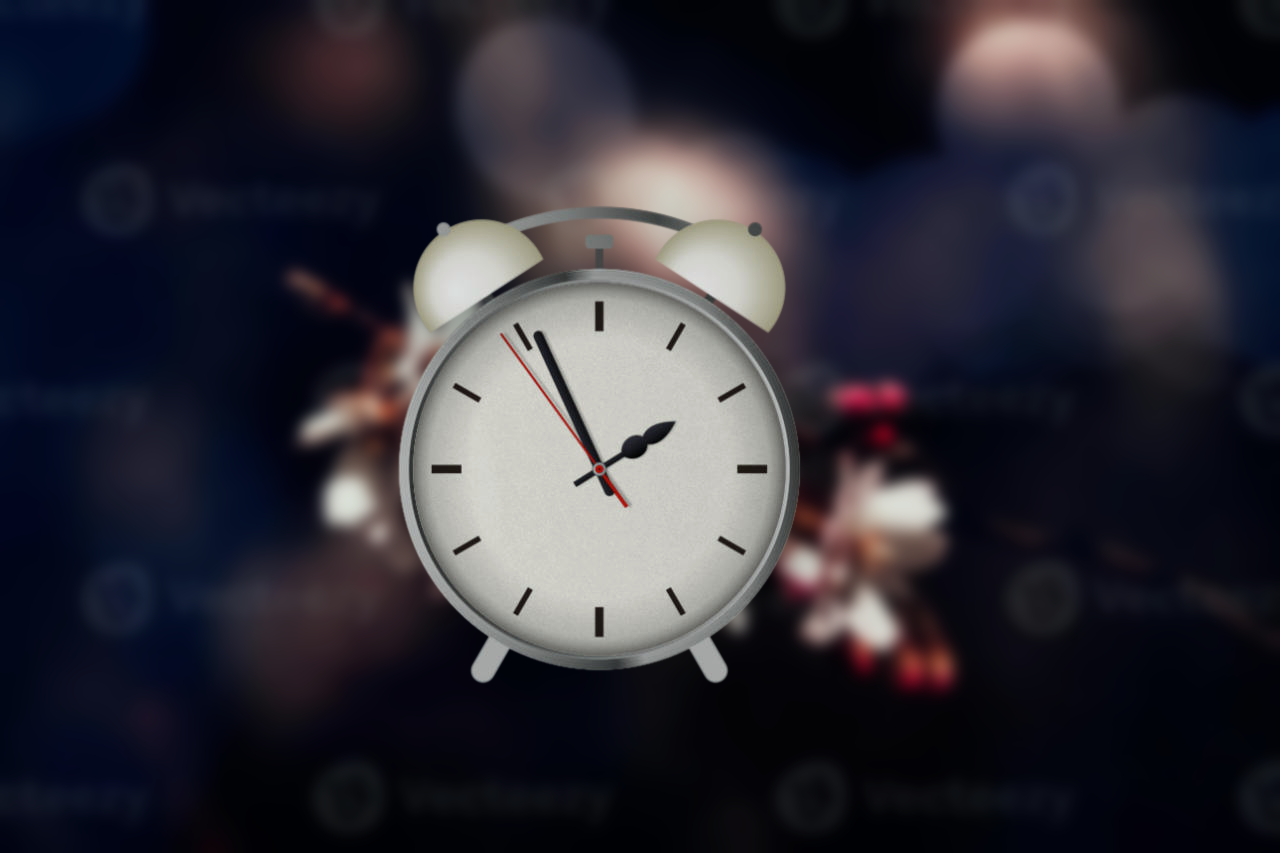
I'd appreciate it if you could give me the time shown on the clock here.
1:55:54
